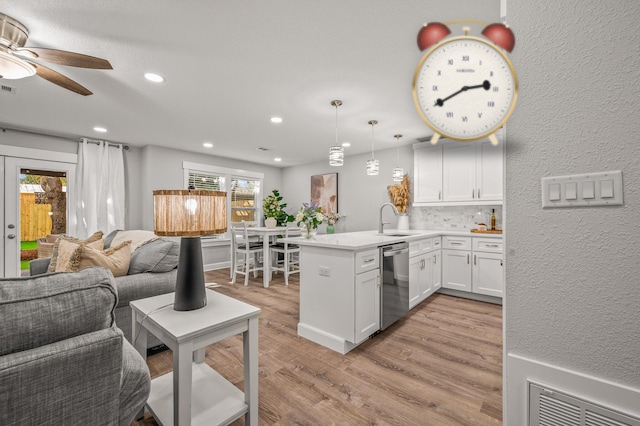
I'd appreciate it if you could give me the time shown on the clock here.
2:40
